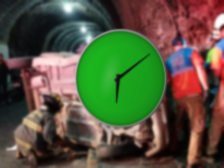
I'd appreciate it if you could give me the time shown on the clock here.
6:09
